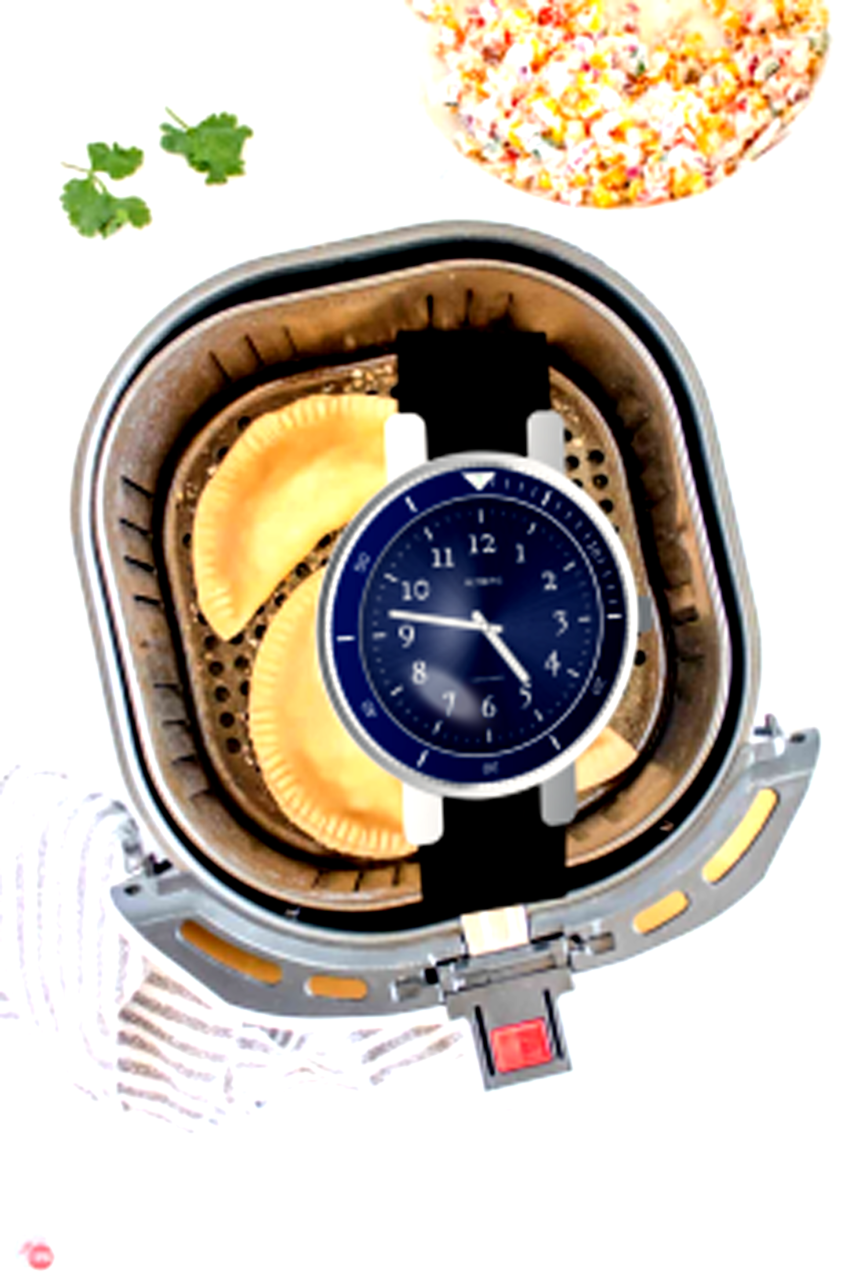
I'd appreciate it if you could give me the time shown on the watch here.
4:47
